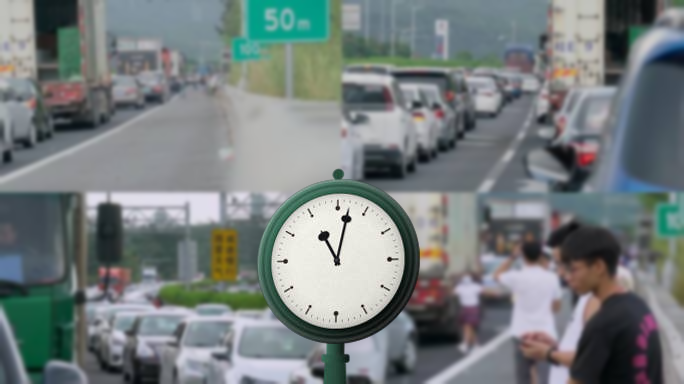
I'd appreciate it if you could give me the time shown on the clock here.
11:02
